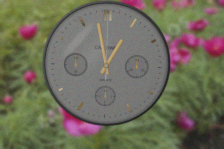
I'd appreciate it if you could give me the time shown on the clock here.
12:58
